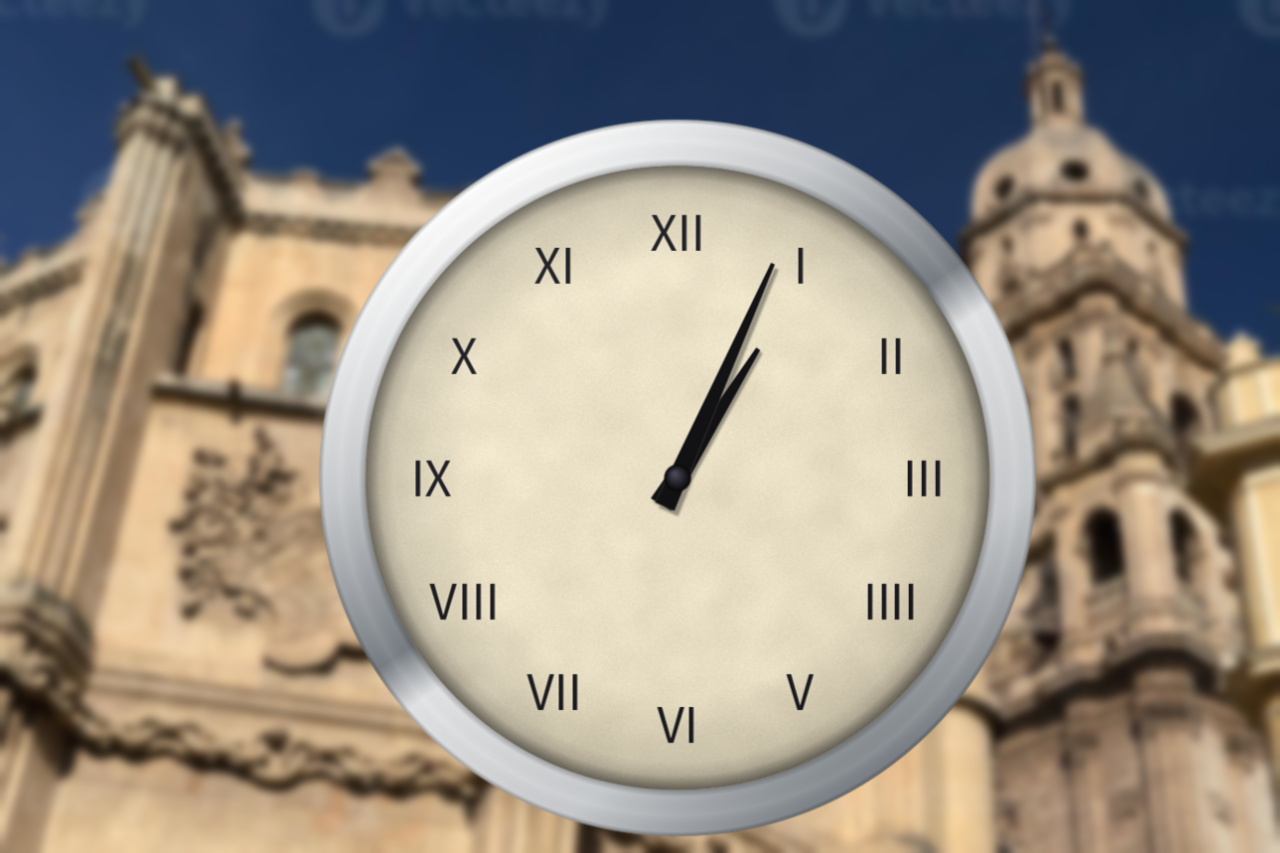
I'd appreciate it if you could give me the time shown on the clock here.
1:04
